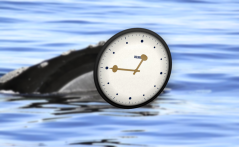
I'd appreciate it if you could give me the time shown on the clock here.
12:45
